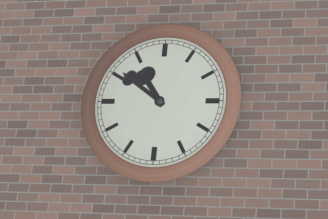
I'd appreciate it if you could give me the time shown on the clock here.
10:51
